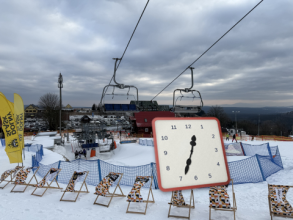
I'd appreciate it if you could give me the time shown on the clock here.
12:34
